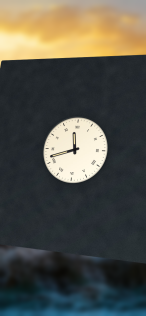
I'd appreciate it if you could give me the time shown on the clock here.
11:42
